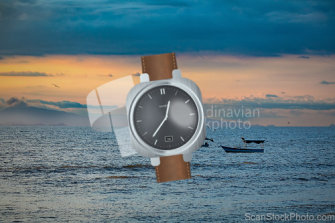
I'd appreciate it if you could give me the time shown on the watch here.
12:37
